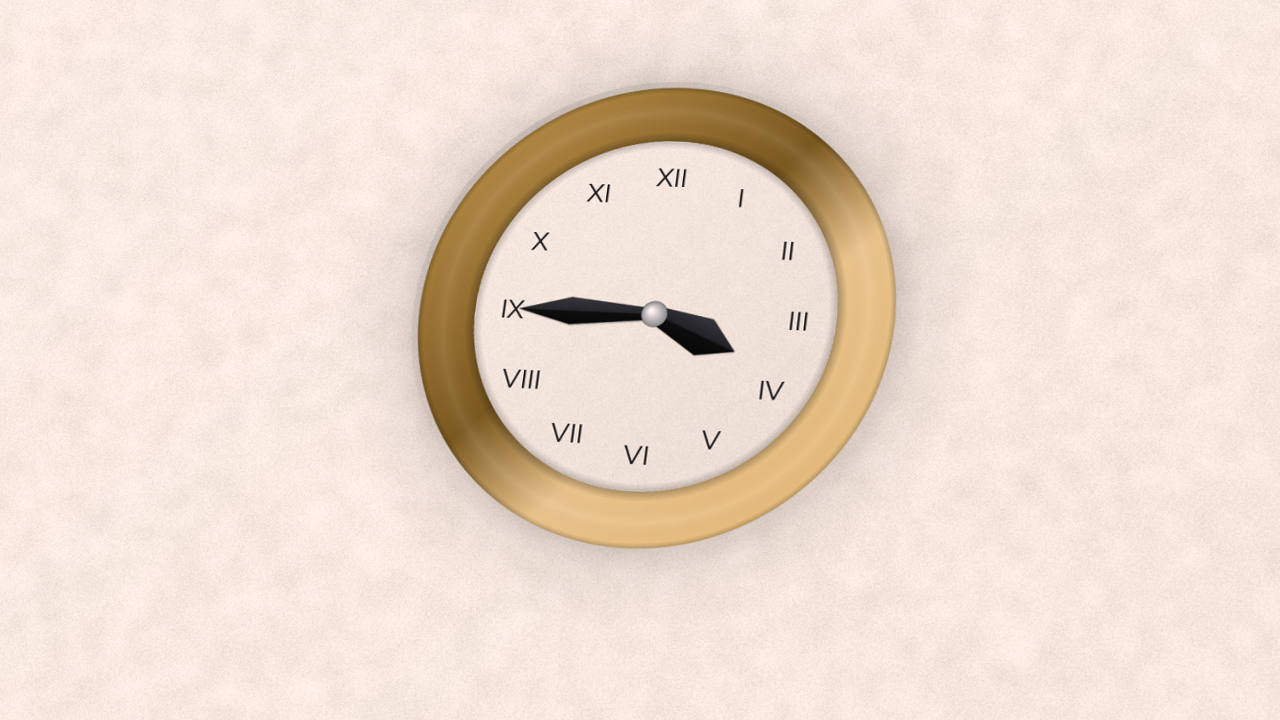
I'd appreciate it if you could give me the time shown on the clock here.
3:45
